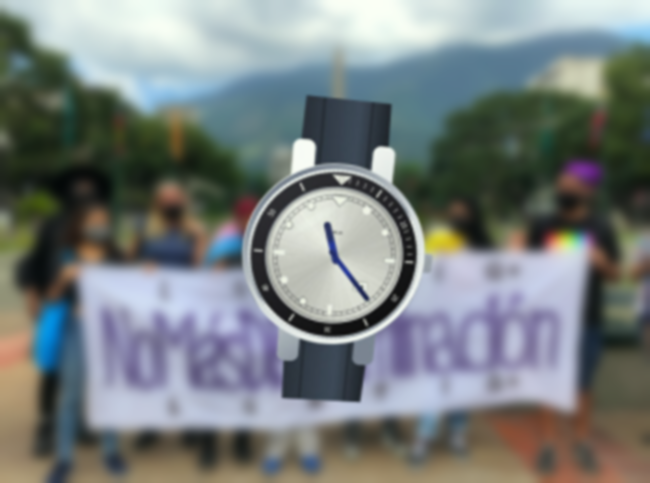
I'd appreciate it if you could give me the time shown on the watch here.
11:23
